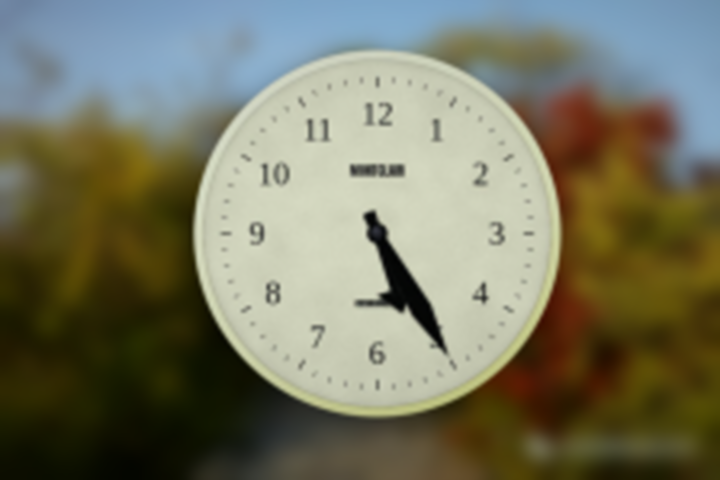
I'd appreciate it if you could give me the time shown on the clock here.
5:25
